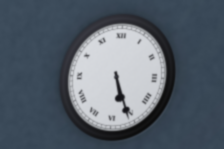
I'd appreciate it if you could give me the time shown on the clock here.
5:26
